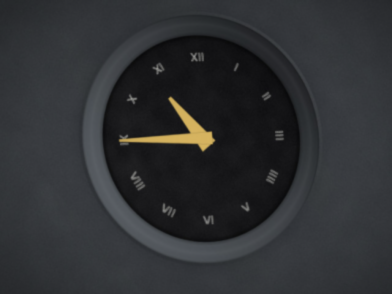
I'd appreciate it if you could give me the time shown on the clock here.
10:45
